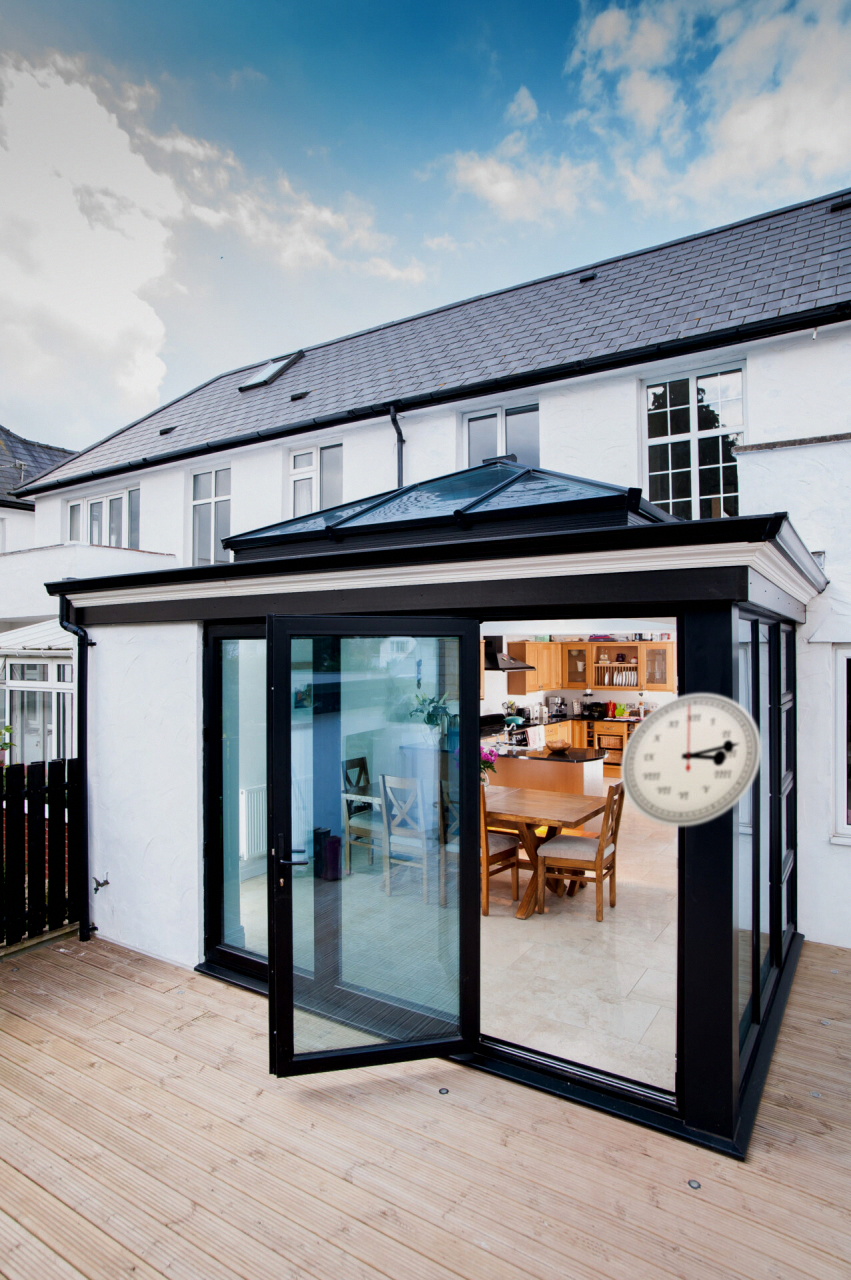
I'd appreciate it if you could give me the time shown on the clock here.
3:12:59
